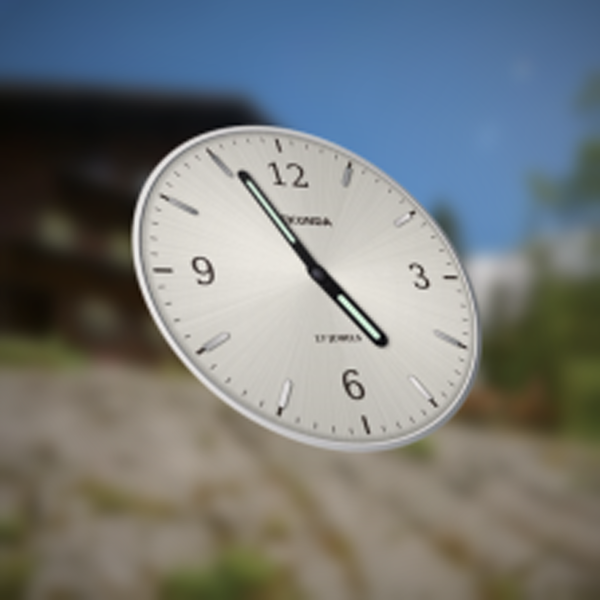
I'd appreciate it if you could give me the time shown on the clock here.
4:56
